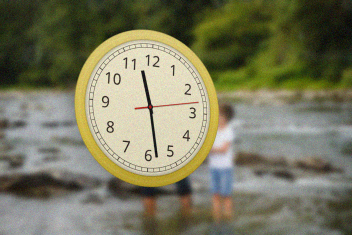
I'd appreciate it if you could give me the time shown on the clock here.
11:28:13
